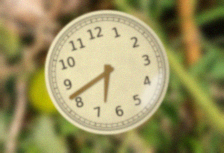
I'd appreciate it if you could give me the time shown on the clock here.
6:42
